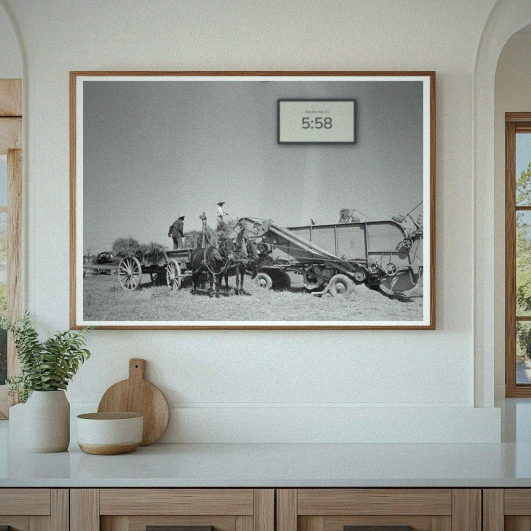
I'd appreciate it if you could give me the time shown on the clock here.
5:58
